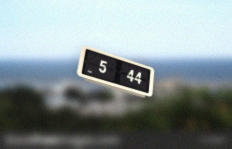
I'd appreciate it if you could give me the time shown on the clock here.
5:44
